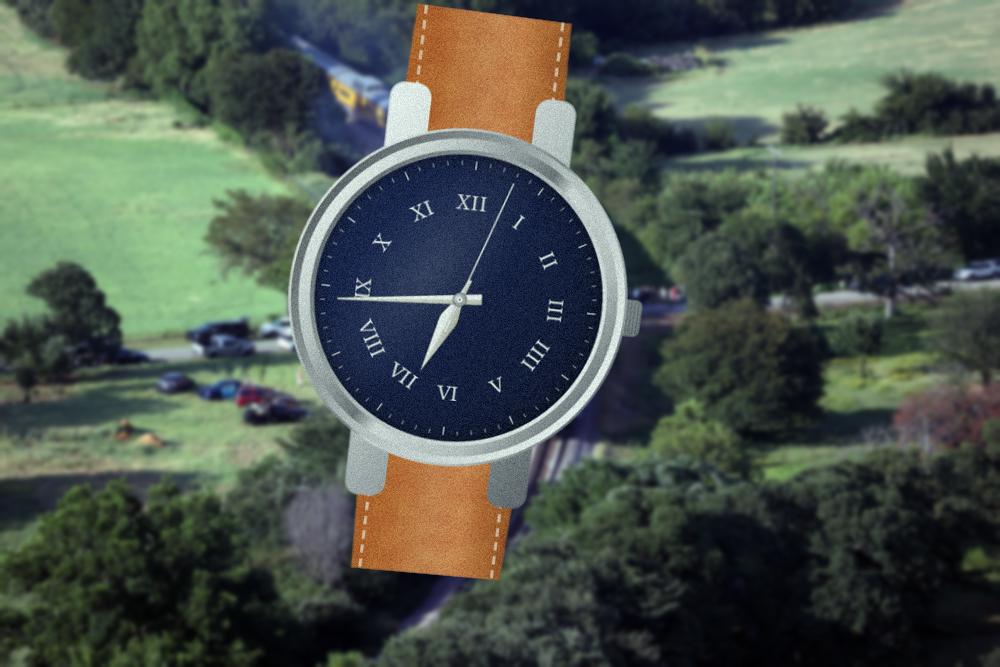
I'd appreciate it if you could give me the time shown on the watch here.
6:44:03
